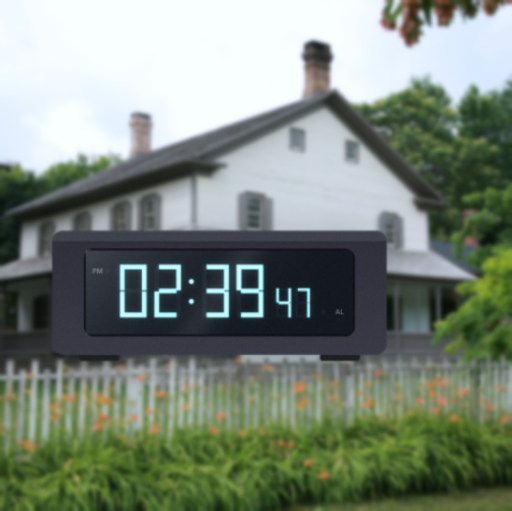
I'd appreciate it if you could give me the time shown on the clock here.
2:39:47
